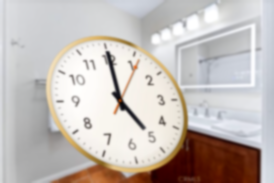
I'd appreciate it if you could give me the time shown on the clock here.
5:00:06
